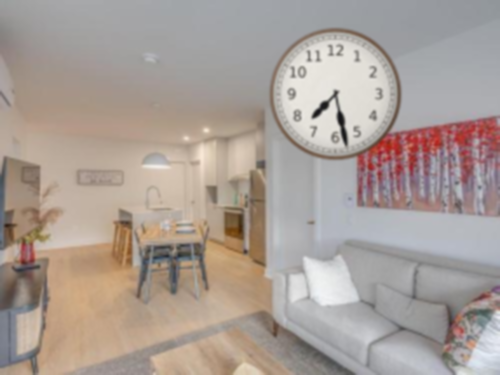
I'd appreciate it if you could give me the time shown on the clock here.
7:28
